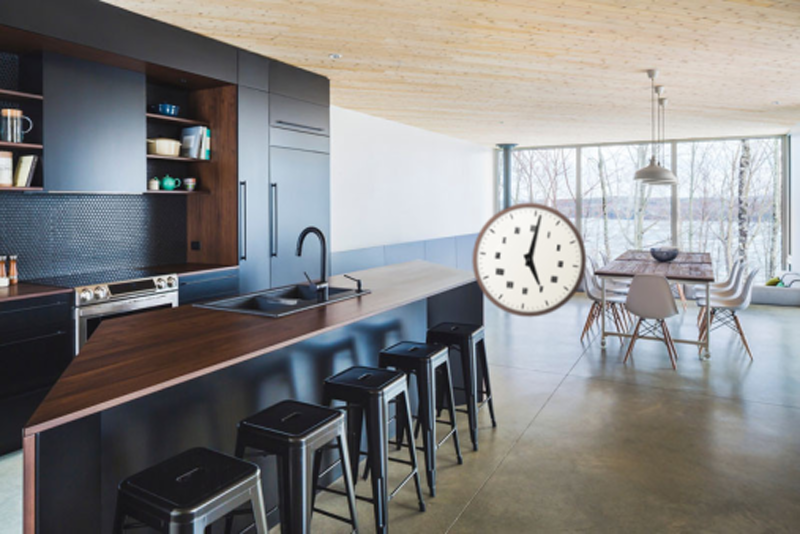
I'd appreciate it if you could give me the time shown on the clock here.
5:01
